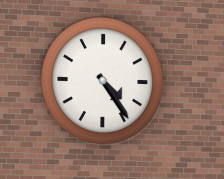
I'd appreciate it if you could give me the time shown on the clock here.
4:24
